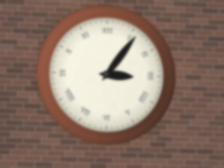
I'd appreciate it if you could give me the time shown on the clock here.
3:06
